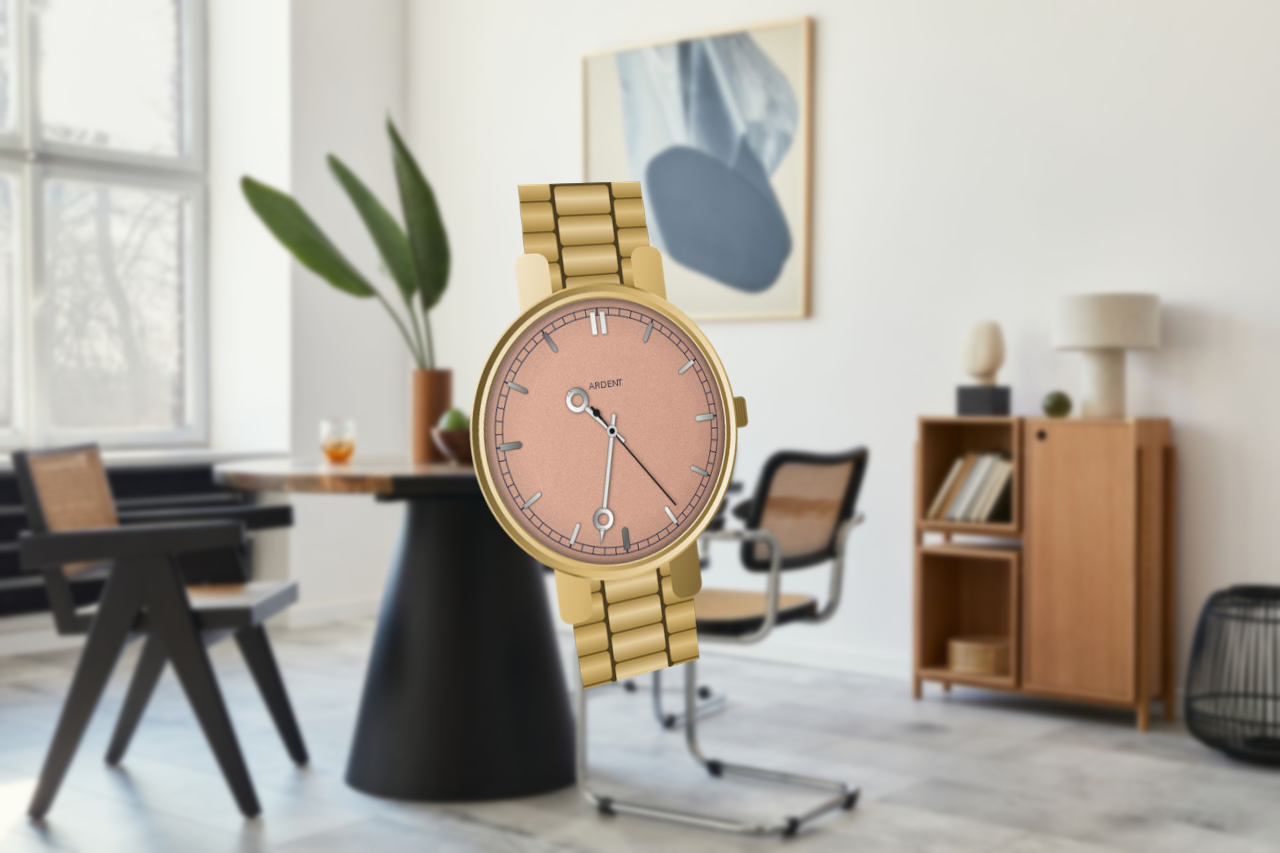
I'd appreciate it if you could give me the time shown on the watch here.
10:32:24
